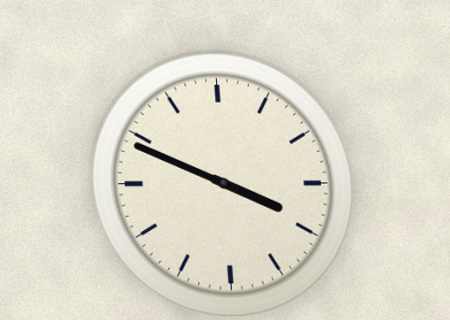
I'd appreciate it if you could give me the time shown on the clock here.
3:49
